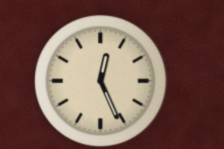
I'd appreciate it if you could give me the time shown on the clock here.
12:26
